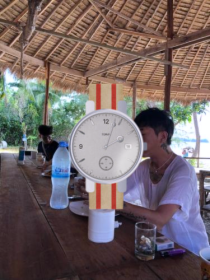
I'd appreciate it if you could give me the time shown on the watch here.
2:03
